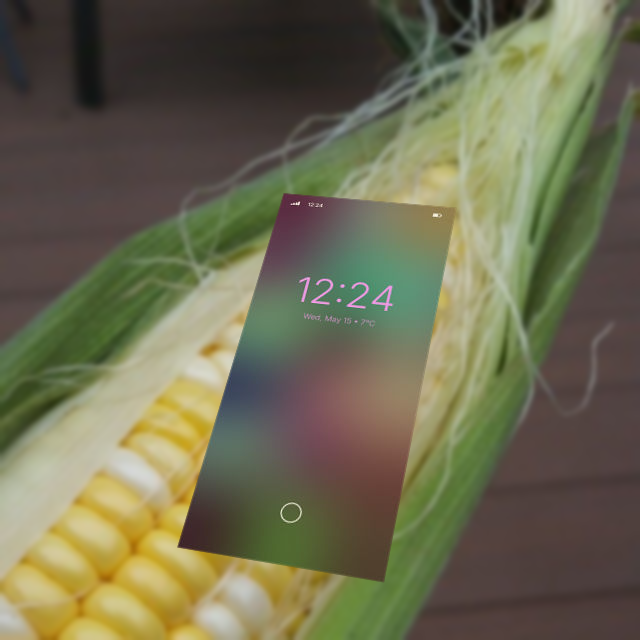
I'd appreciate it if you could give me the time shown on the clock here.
12:24
